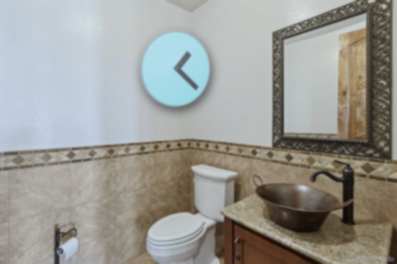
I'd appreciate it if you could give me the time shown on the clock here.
1:22
